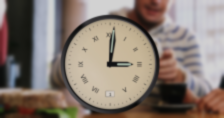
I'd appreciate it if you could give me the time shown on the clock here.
3:01
